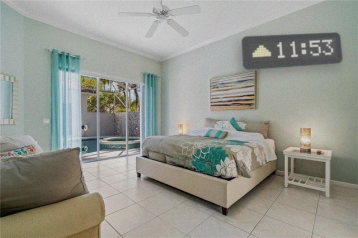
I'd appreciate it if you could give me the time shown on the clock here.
11:53
